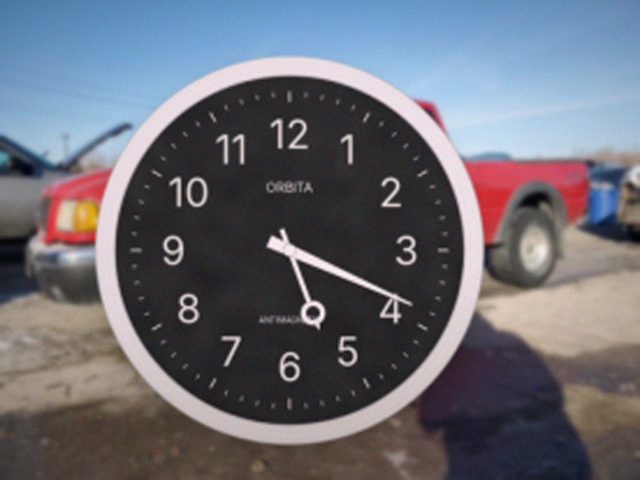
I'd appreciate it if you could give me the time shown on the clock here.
5:19
